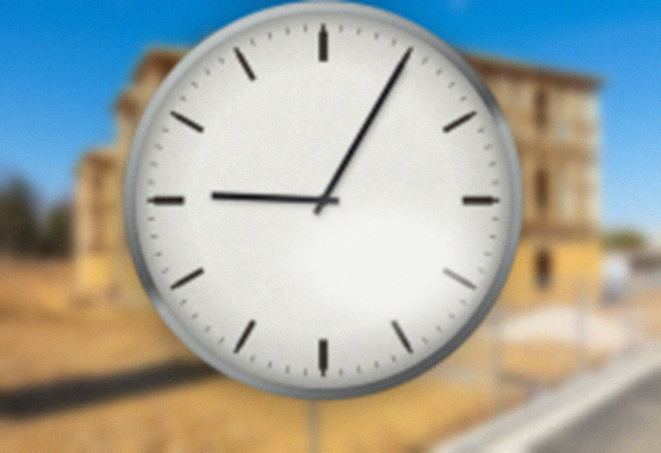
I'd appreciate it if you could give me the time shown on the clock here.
9:05
